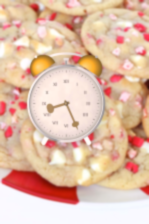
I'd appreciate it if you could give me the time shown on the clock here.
8:26
